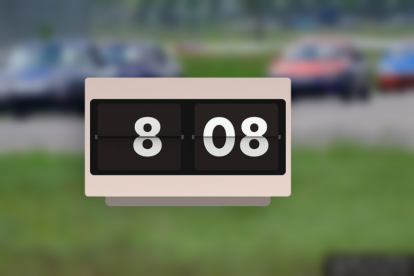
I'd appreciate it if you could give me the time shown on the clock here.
8:08
